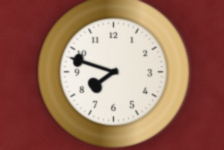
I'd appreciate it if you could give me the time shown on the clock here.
7:48
